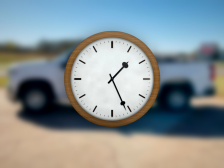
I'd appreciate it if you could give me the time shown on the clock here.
1:26
